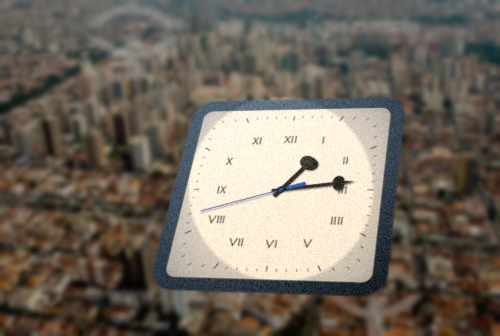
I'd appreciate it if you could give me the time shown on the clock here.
1:13:42
